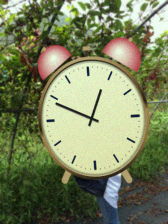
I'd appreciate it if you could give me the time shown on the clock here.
12:49
